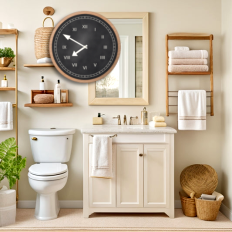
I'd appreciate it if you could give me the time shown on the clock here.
7:50
